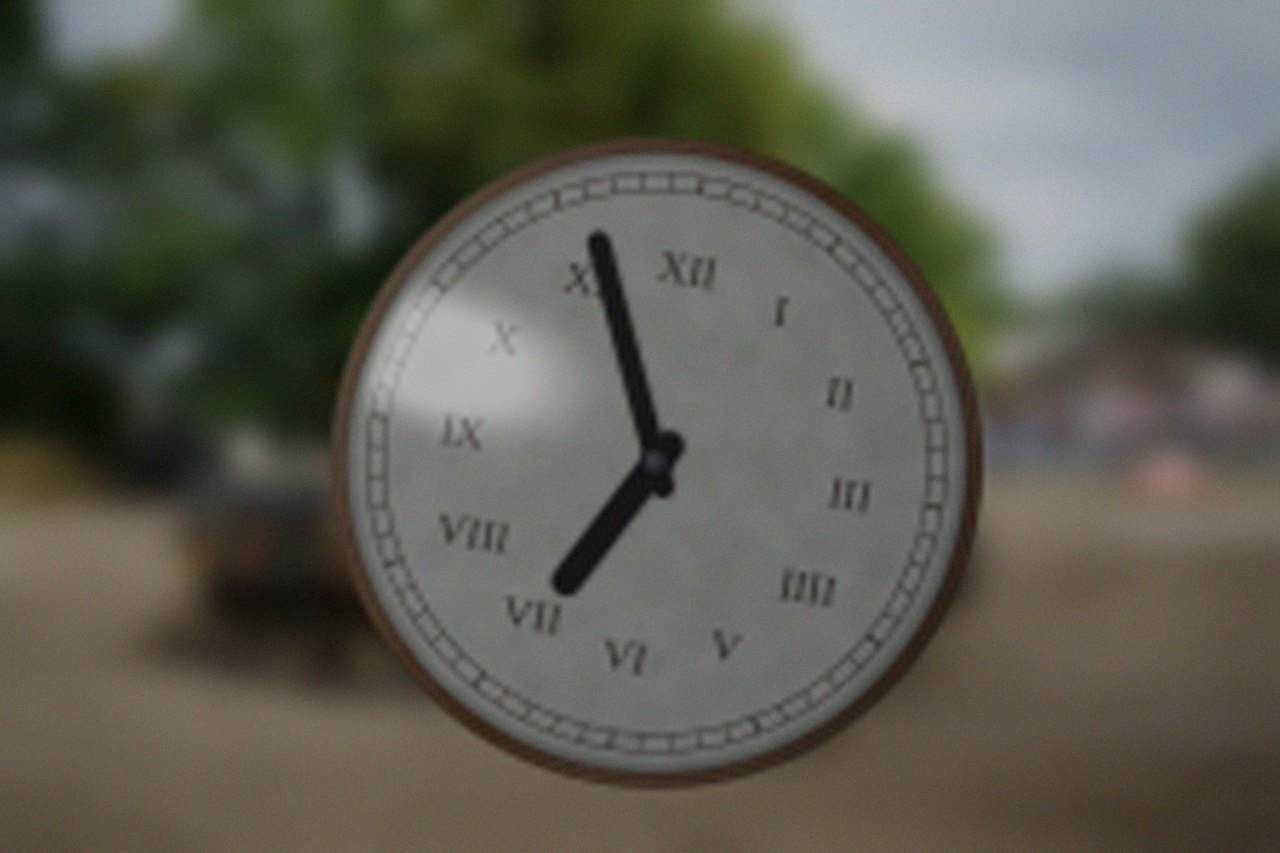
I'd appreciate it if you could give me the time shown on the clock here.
6:56
